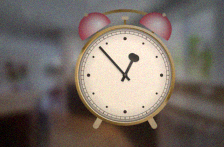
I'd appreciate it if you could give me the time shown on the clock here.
12:53
